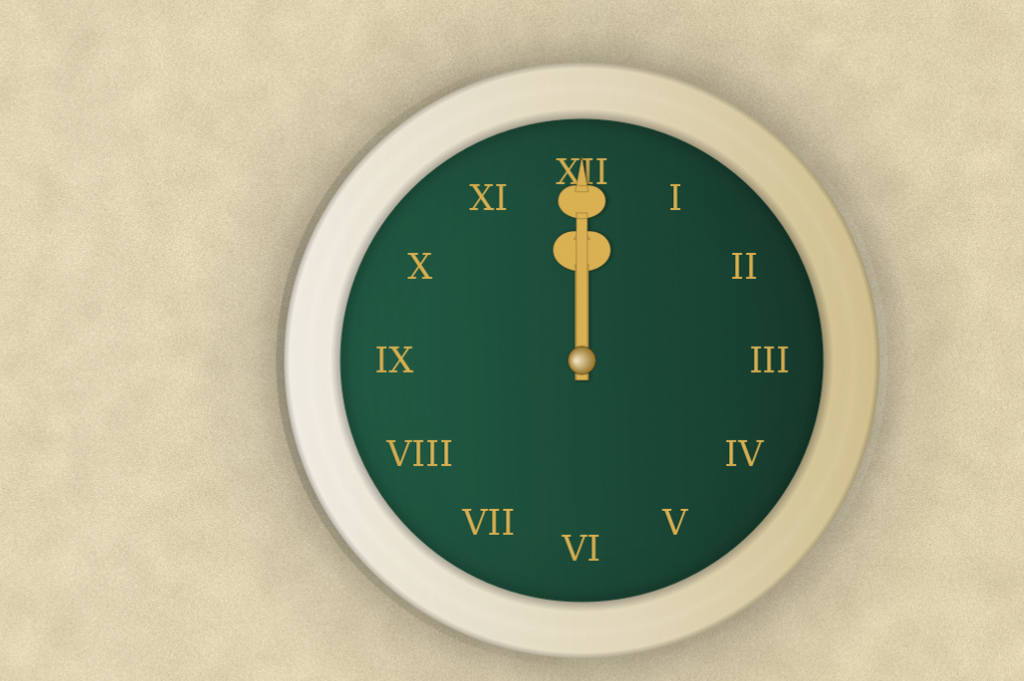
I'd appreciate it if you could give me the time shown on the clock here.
12:00
